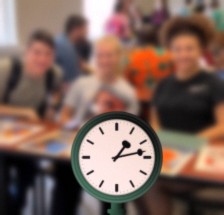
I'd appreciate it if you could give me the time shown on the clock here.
1:13
